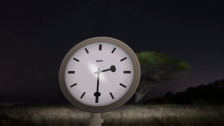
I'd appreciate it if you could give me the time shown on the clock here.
2:30
